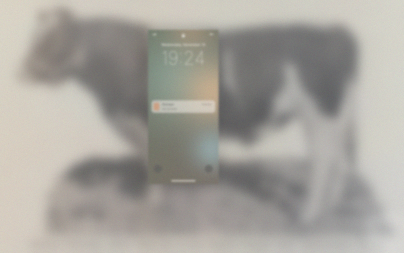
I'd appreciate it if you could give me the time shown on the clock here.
19:24
